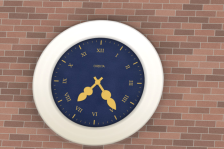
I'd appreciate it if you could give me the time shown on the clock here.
7:24
